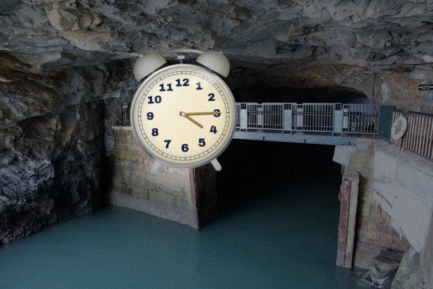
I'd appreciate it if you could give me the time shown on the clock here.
4:15
